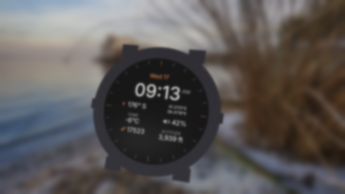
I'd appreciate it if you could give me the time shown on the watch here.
9:13
